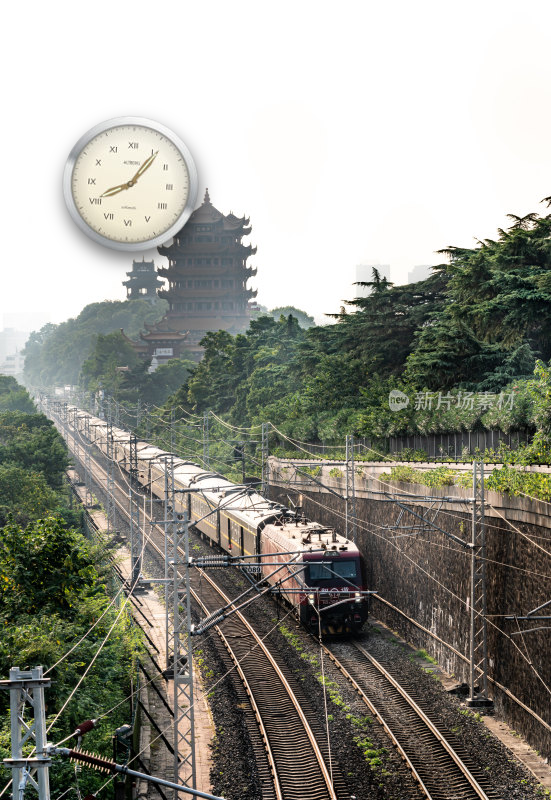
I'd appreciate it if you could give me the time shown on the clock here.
8:06
